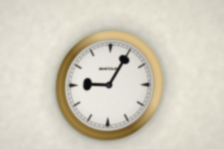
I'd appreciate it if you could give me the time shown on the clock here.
9:05
